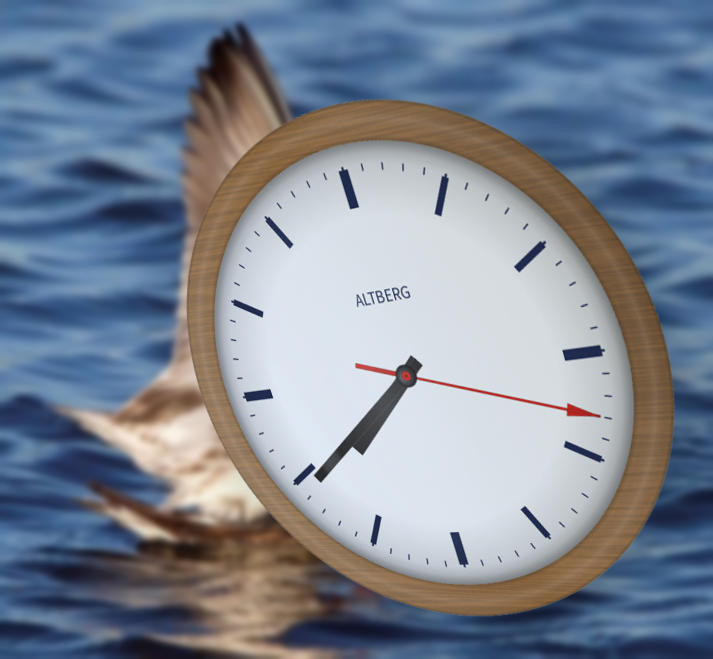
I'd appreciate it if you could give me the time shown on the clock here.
7:39:18
